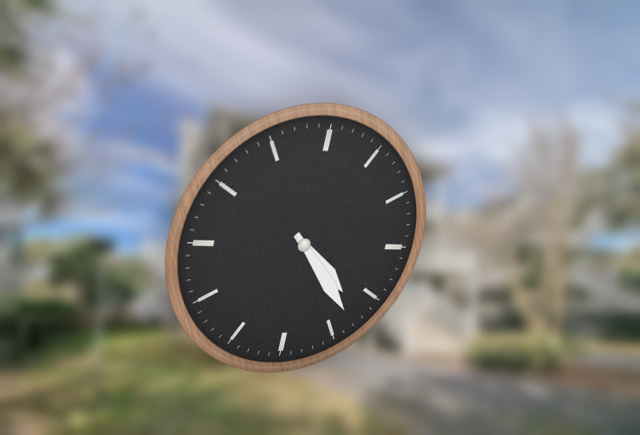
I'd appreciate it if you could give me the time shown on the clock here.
4:23
